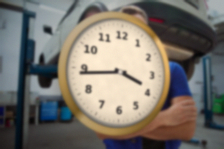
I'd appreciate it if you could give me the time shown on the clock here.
3:44
